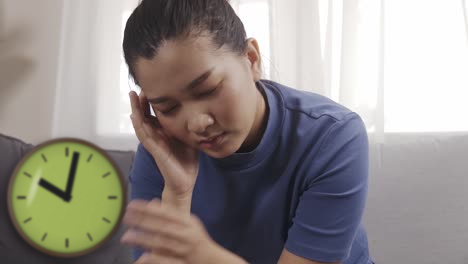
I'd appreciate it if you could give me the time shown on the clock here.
10:02
